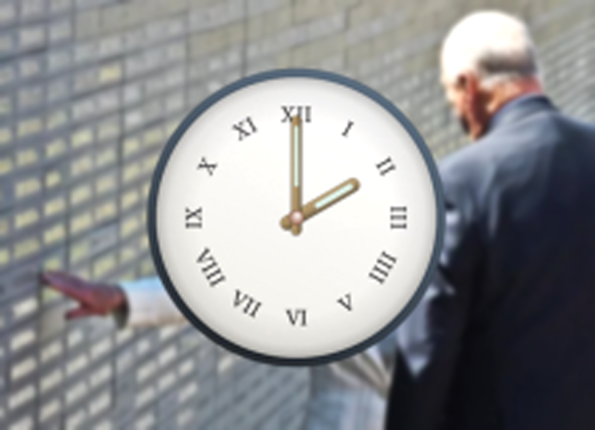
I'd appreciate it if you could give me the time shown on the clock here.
2:00
